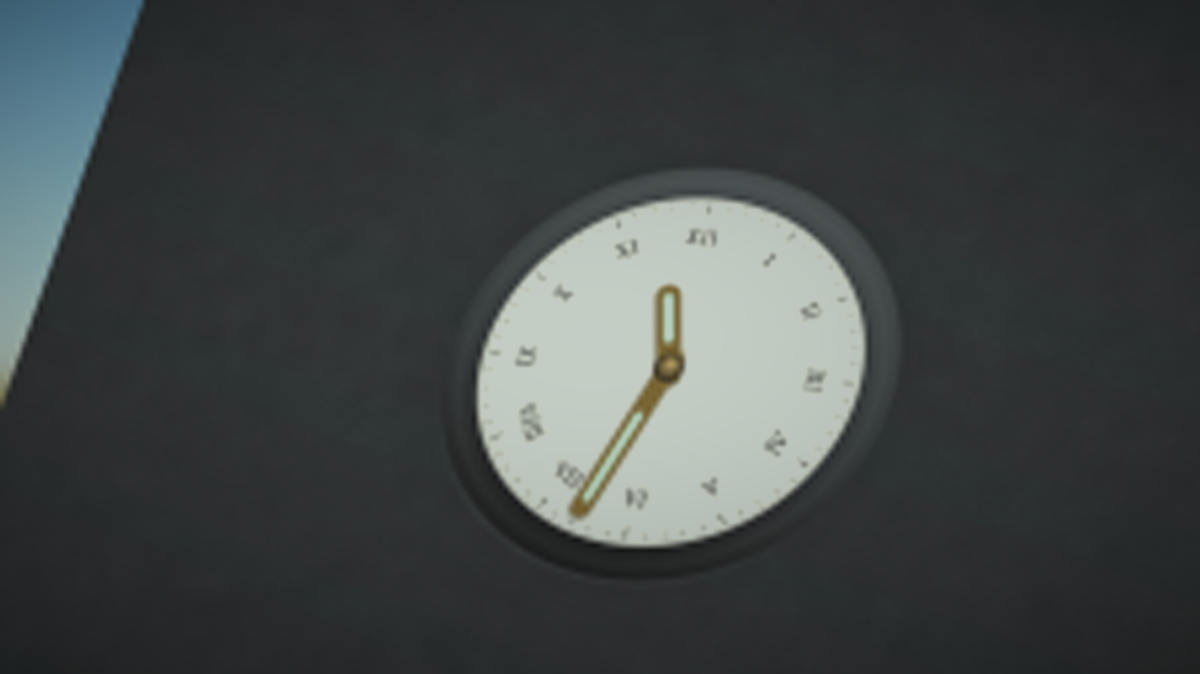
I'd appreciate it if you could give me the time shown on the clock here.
11:33
